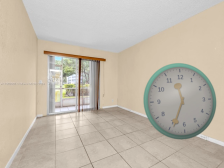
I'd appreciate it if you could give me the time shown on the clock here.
11:34
